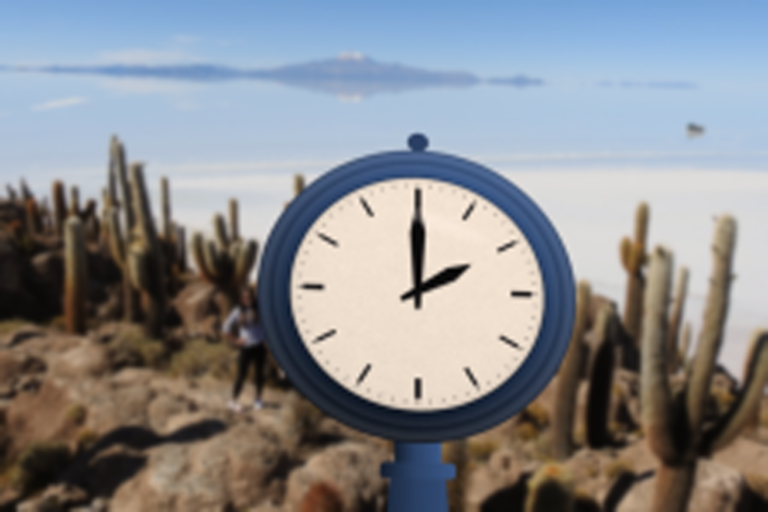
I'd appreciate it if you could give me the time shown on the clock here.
2:00
